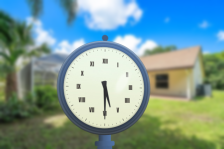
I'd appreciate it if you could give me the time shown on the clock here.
5:30
